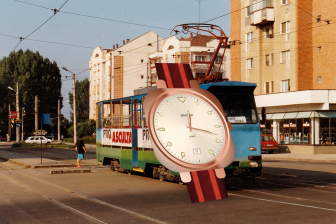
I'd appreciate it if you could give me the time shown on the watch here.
12:18
